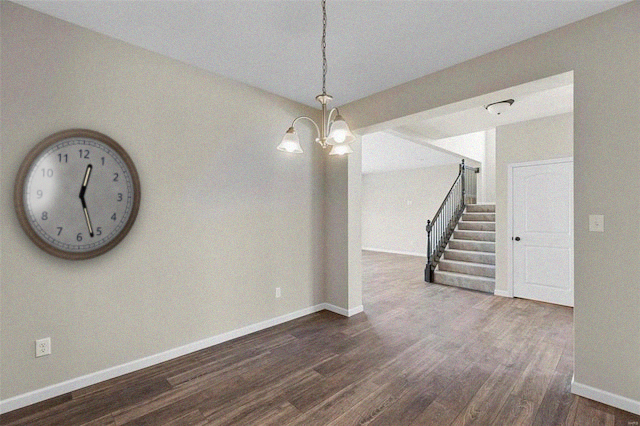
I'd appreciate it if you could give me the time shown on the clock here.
12:27
